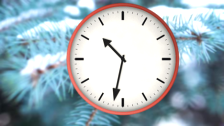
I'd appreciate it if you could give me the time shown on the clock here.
10:32
